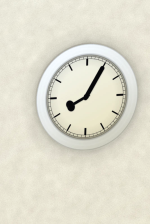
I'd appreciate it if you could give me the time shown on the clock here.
8:05
